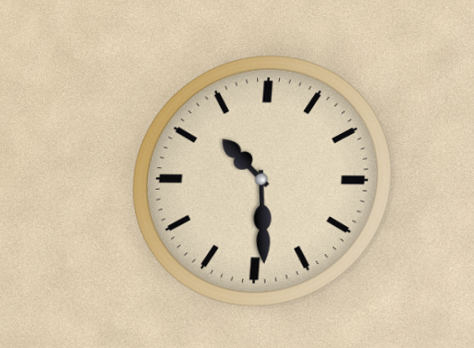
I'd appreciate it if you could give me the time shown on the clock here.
10:29
